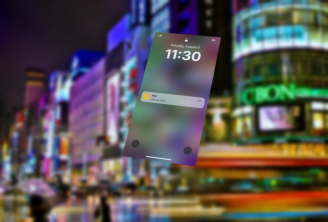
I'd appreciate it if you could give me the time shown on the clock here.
11:30
